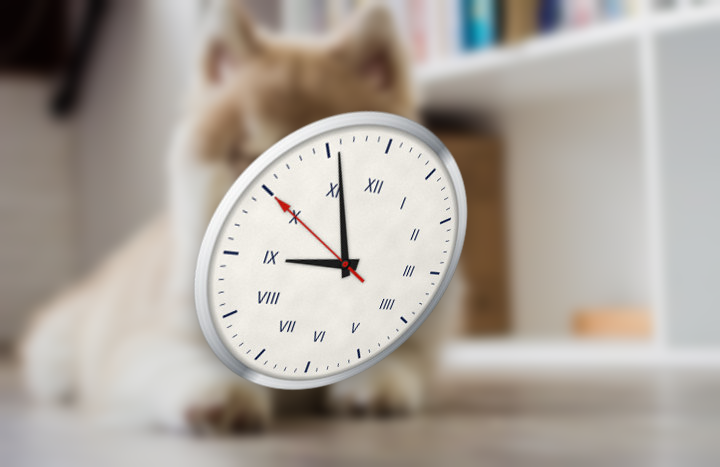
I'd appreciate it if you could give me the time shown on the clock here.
8:55:50
